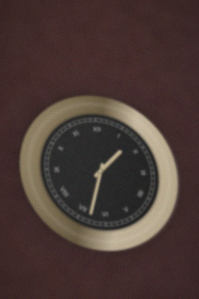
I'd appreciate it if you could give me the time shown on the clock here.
1:33
